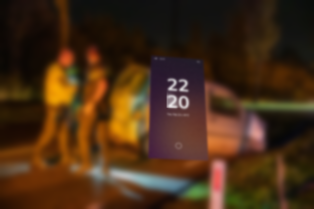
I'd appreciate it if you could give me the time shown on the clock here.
22:20
